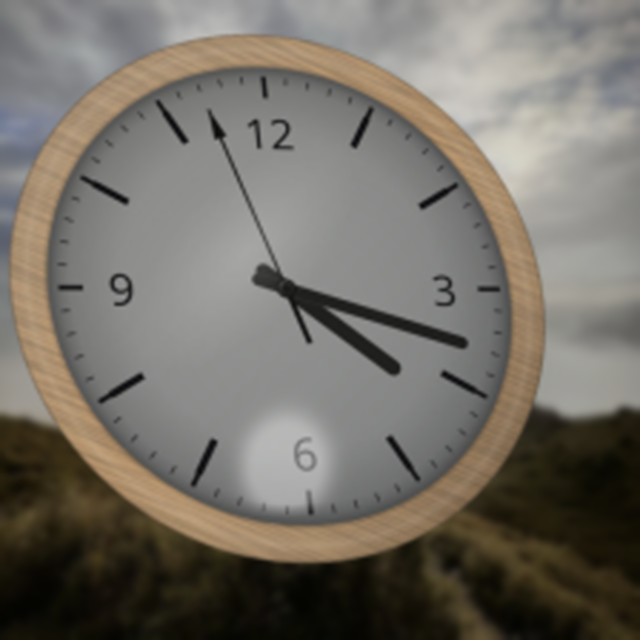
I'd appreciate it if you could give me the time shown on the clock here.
4:17:57
